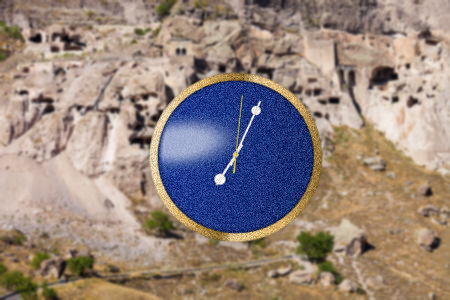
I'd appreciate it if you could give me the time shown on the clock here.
7:04:01
